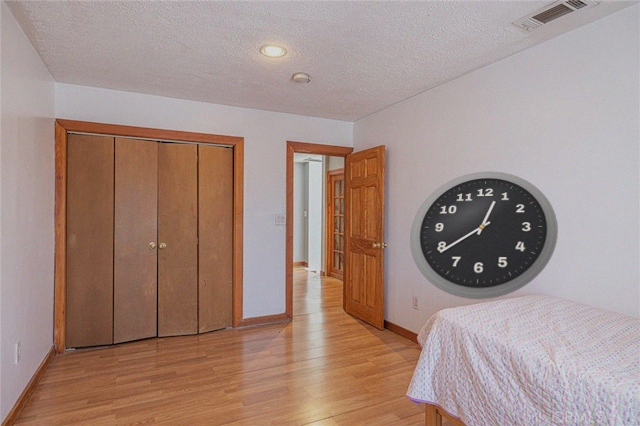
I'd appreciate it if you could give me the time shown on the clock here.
12:39
